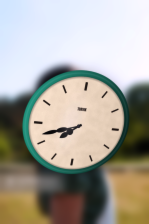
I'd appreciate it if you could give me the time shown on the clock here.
7:42
